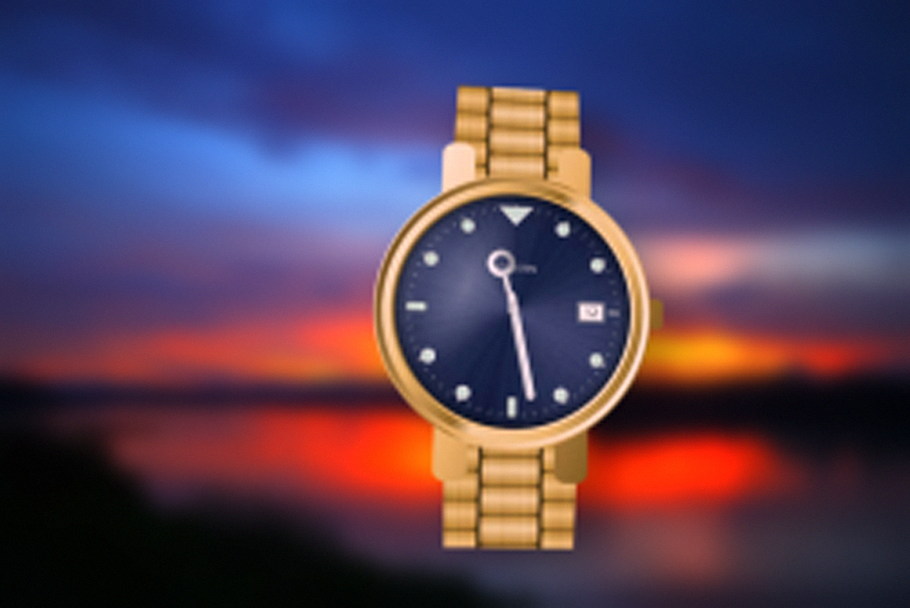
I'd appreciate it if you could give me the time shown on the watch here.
11:28
